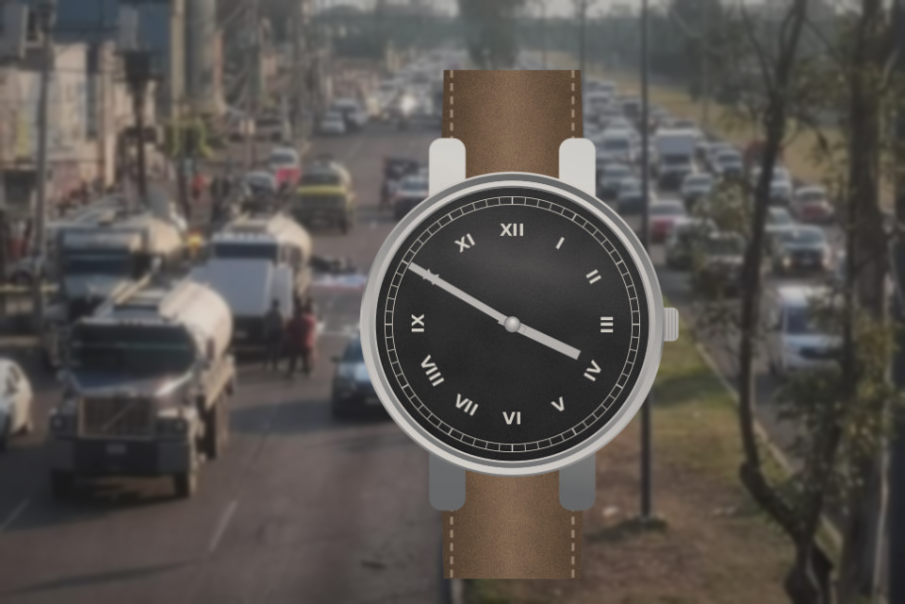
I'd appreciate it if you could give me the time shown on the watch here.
3:50
